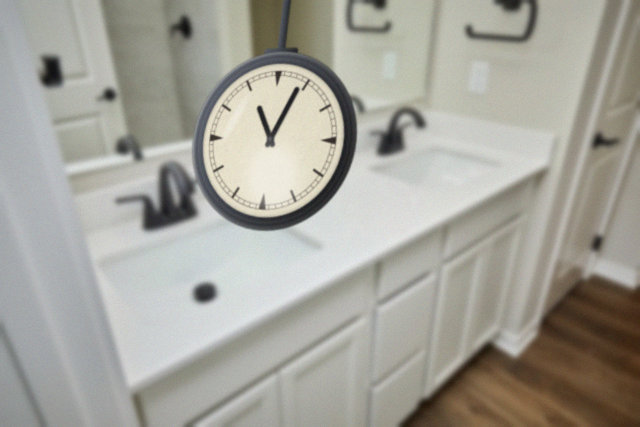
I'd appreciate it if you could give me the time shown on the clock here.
11:04
